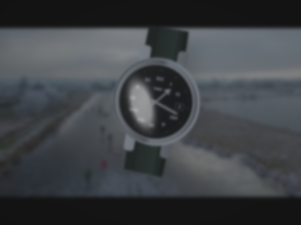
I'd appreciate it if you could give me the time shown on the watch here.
1:18
